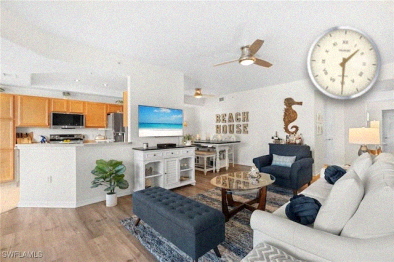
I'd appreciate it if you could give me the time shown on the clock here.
1:30
